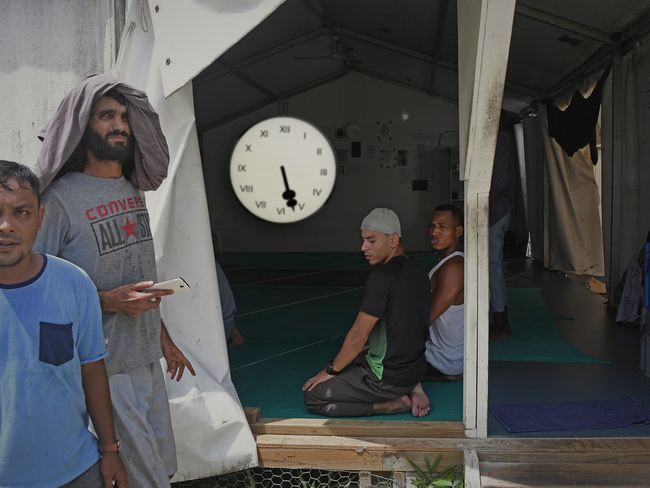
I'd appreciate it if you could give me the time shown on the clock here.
5:27
